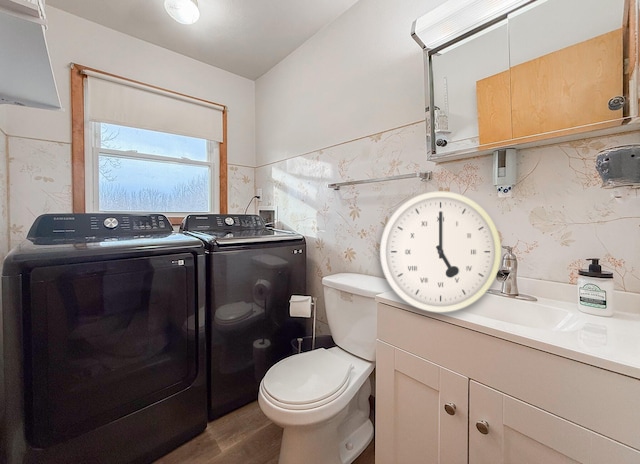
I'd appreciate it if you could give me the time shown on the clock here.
5:00
